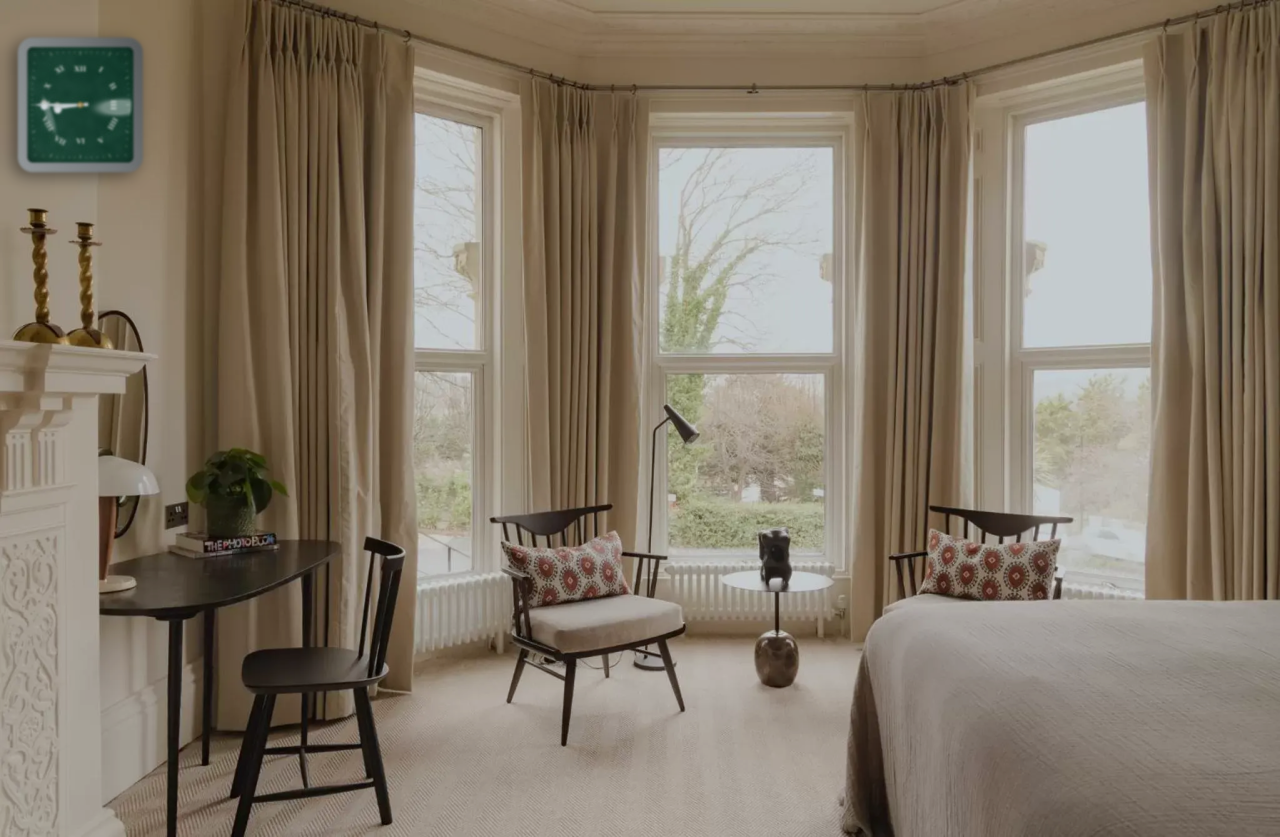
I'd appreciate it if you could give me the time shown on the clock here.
8:45
